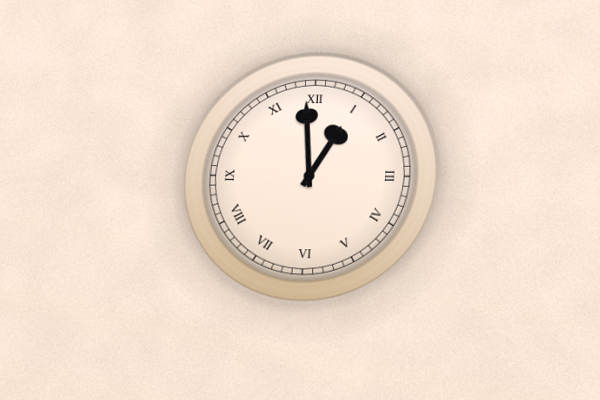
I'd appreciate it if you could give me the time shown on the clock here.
12:59
